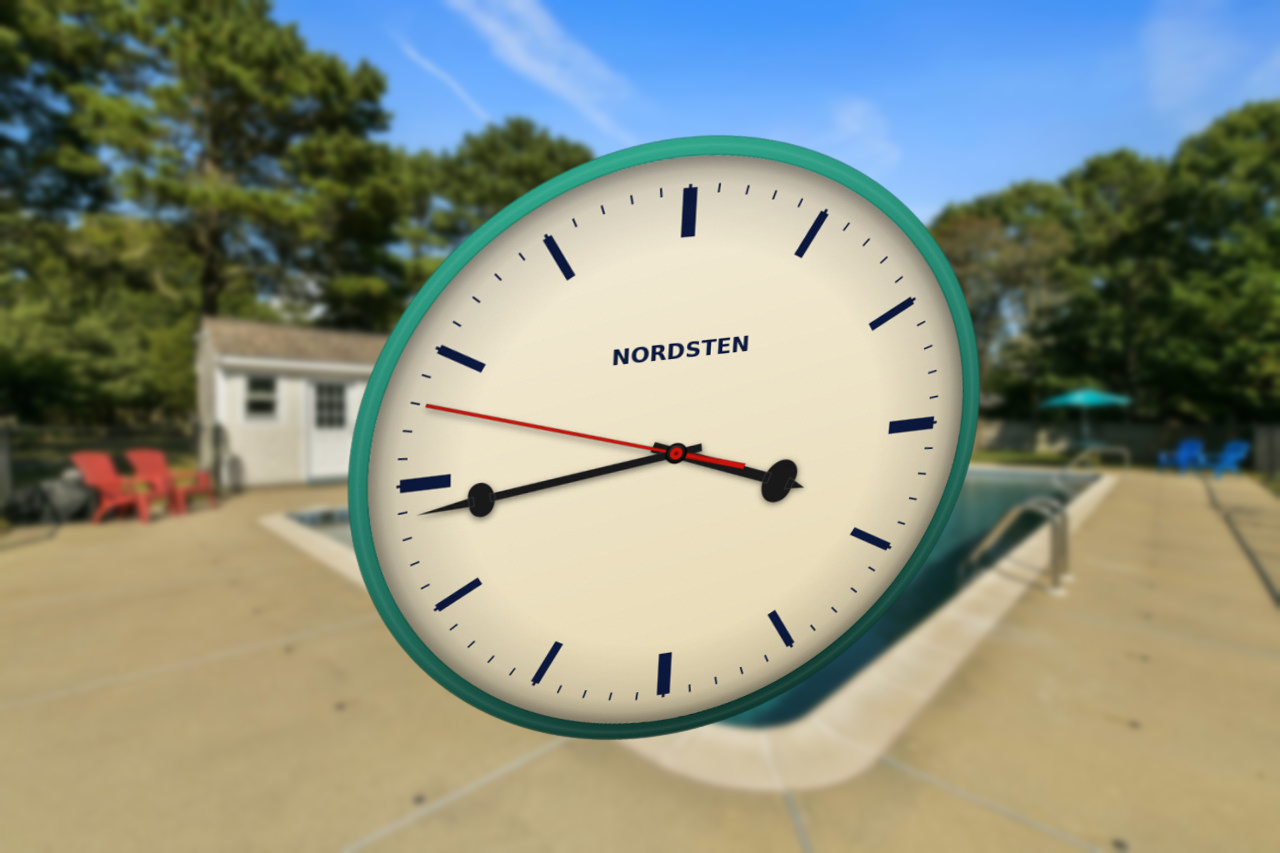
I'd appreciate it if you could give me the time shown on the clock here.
3:43:48
